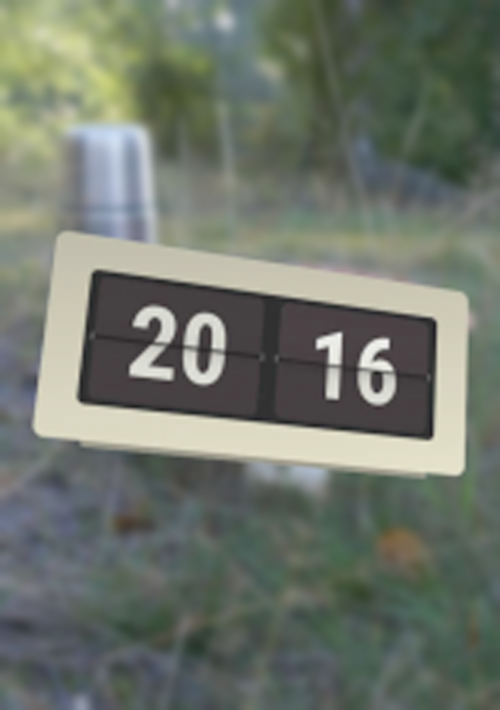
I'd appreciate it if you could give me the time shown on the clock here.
20:16
